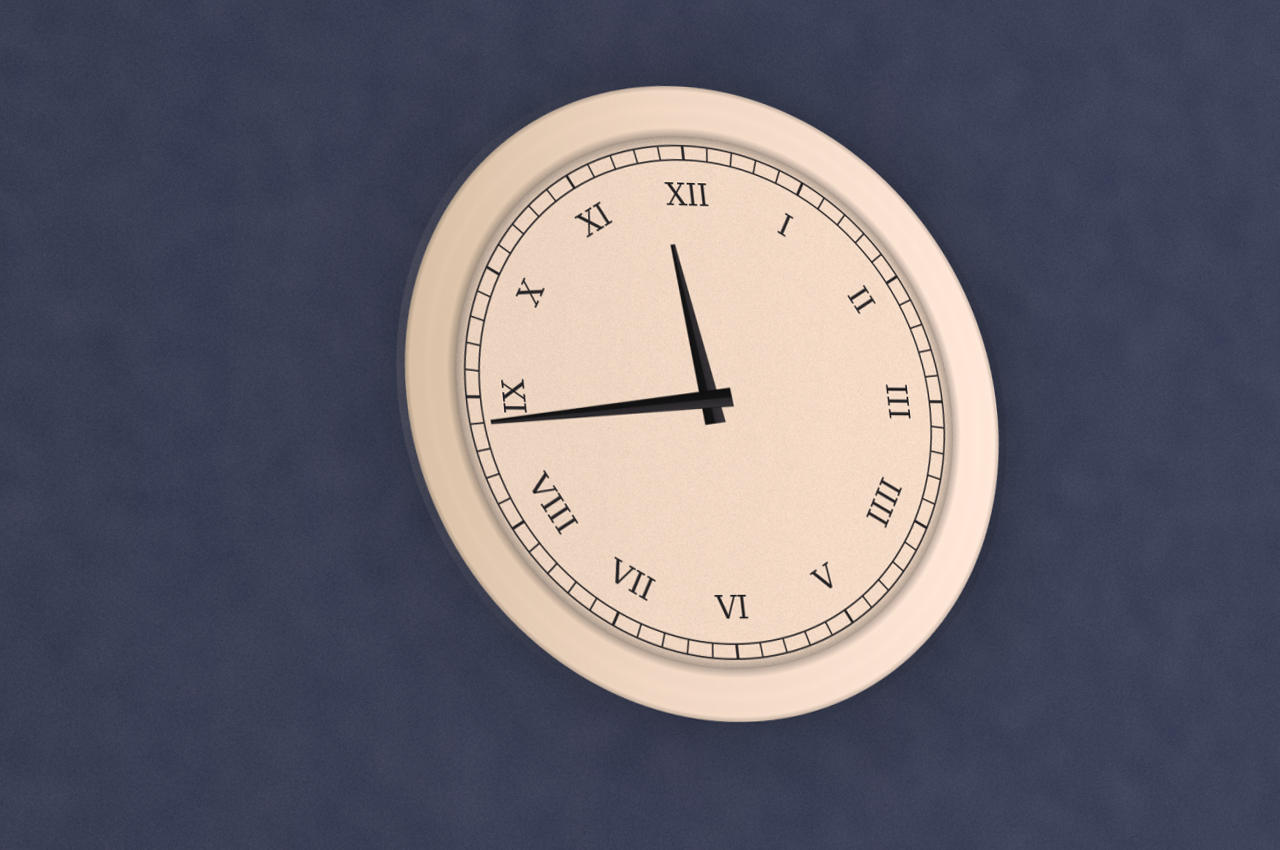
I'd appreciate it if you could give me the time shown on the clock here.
11:44
